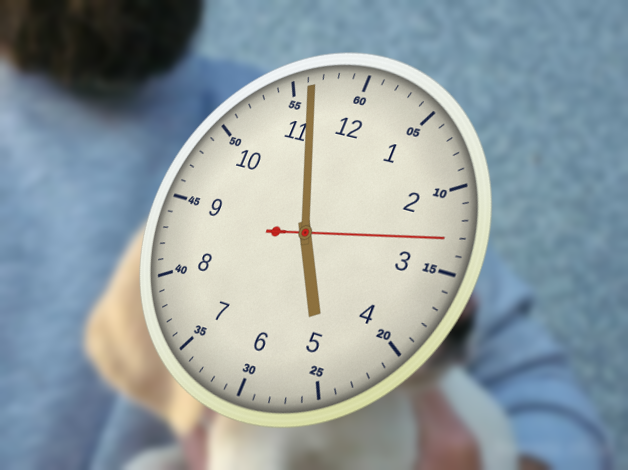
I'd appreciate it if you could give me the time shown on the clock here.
4:56:13
